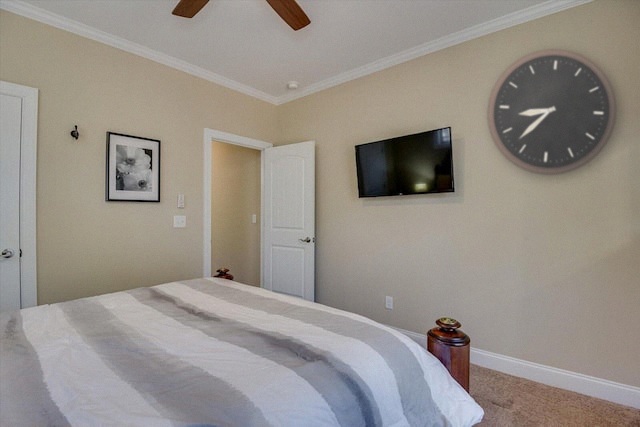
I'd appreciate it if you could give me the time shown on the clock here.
8:37
